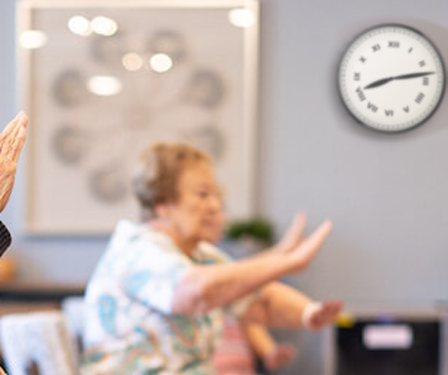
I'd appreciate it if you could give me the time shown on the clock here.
8:13
